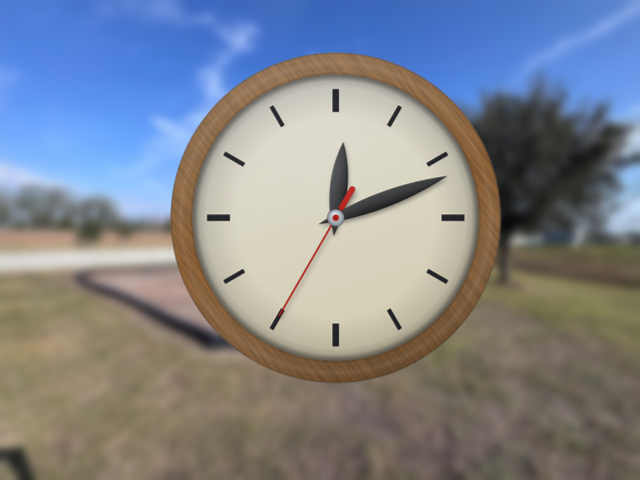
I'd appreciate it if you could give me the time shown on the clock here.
12:11:35
